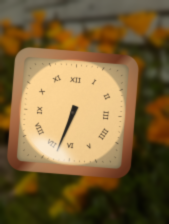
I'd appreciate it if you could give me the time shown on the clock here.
6:33
